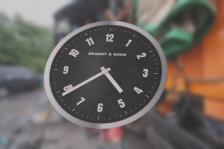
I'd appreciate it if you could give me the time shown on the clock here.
4:39
